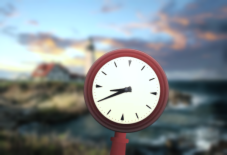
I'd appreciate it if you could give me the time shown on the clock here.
8:40
